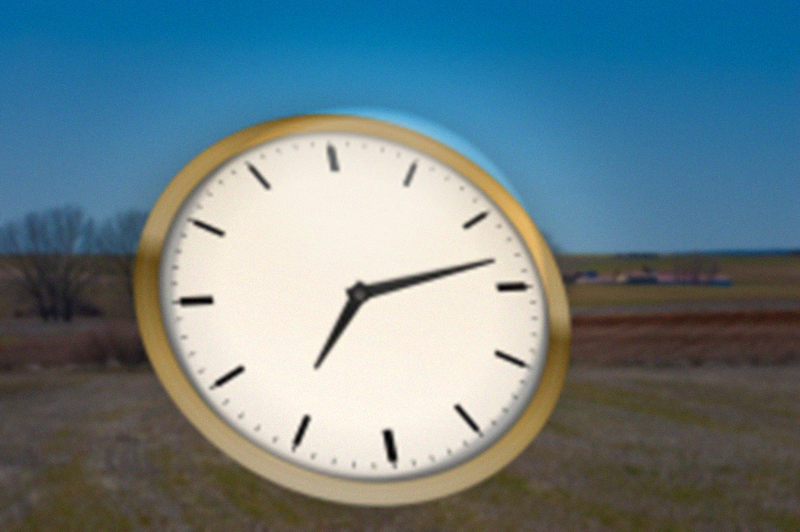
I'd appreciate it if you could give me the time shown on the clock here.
7:13
